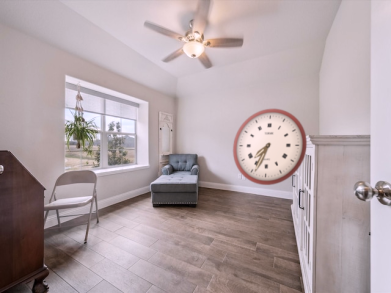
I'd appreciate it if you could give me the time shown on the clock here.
7:34
